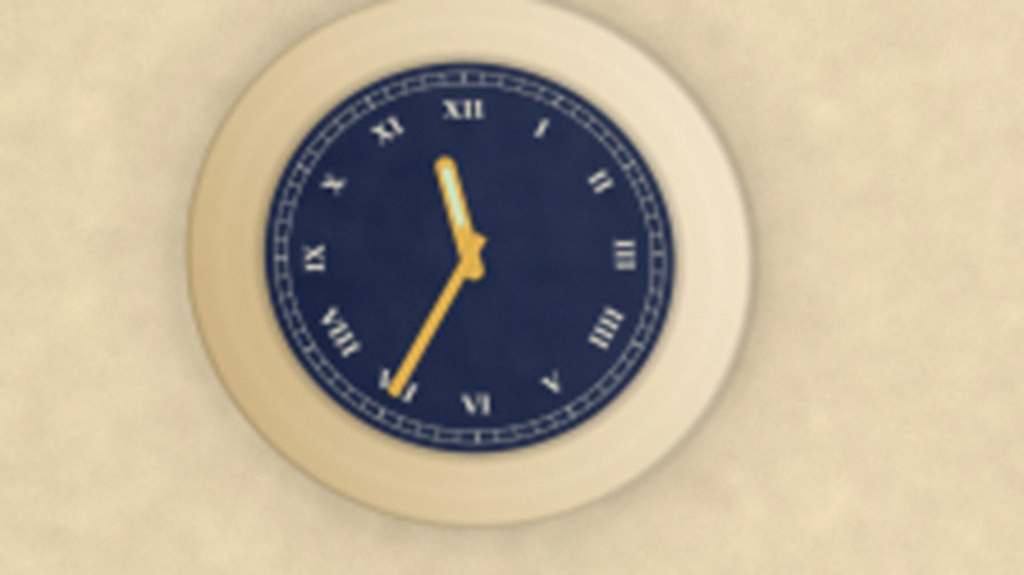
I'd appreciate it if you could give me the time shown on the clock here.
11:35
